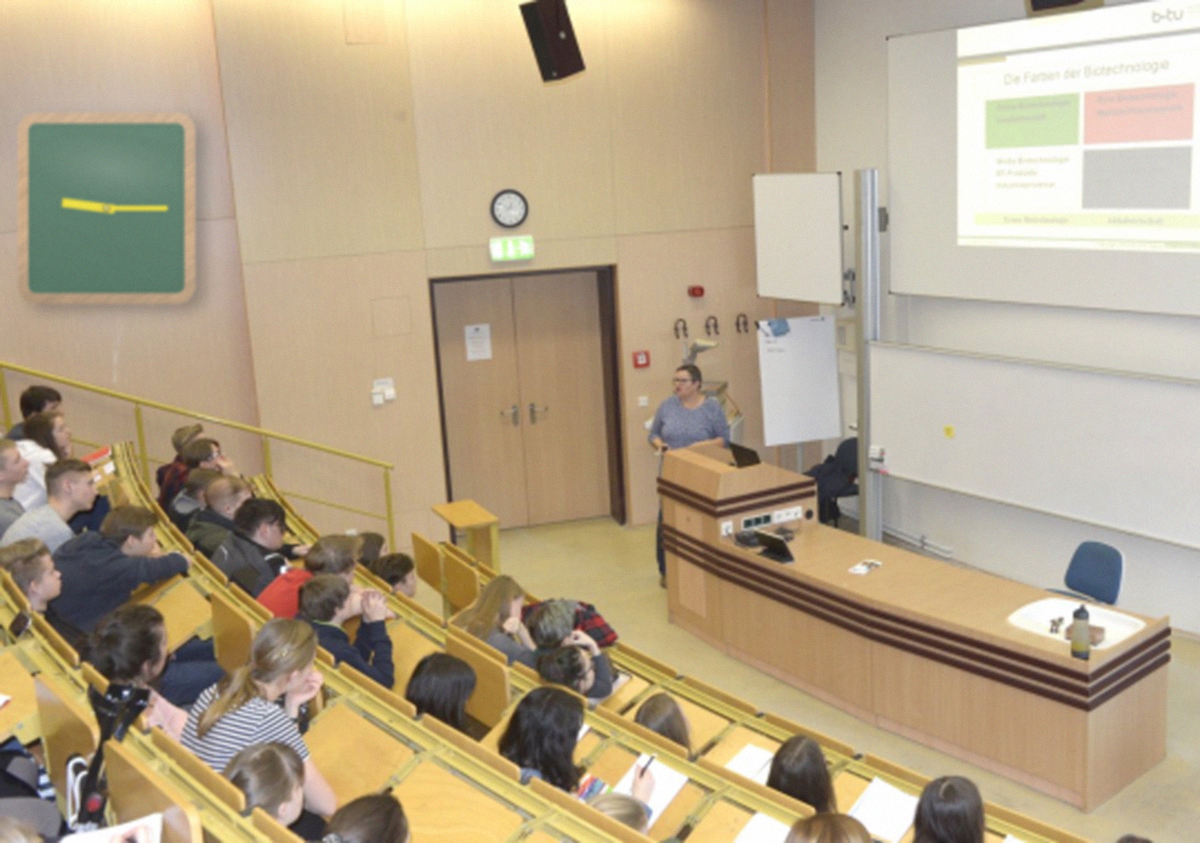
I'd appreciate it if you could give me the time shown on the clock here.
9:15
